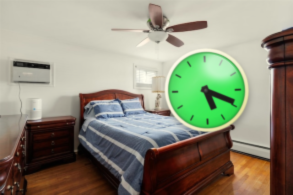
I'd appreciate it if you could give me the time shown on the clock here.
5:19
